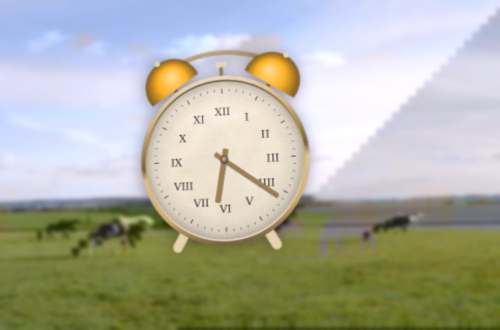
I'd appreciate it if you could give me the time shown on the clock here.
6:21
